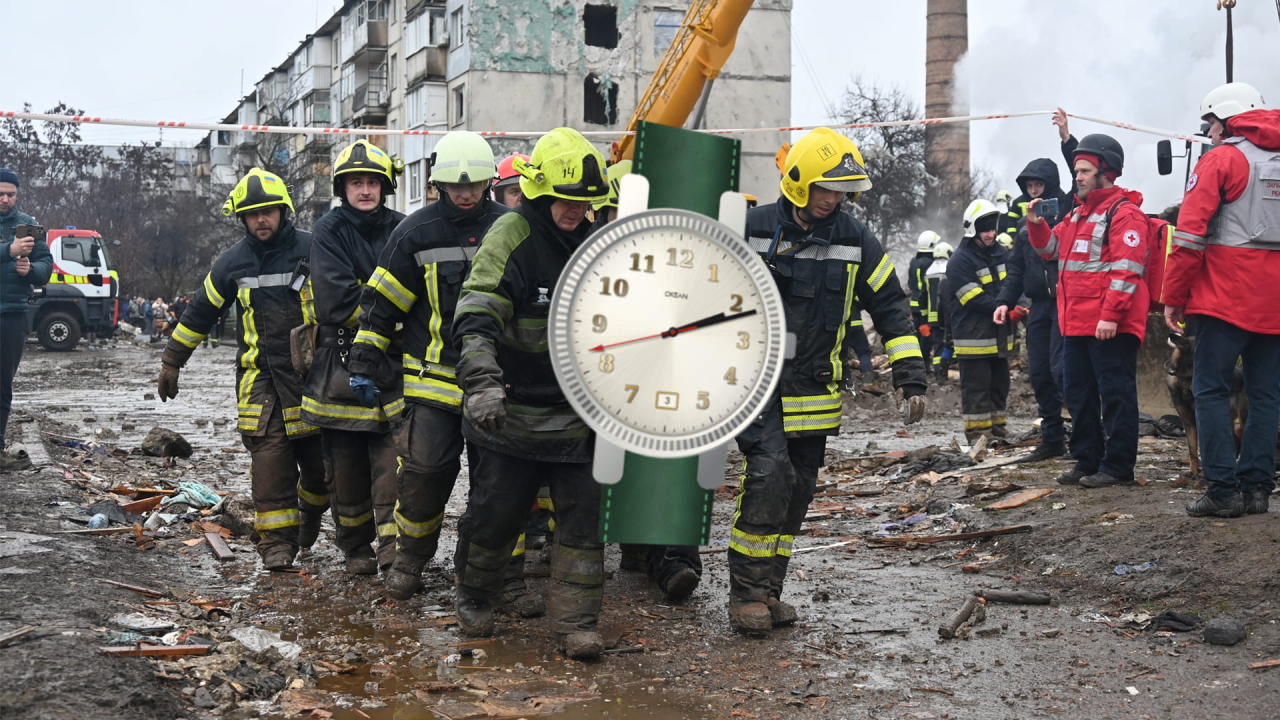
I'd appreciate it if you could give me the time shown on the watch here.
2:11:42
